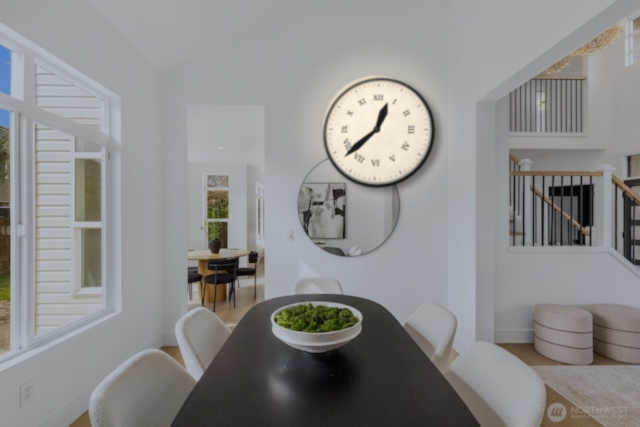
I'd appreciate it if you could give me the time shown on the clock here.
12:38
